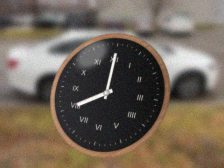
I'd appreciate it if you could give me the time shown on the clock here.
8:00
